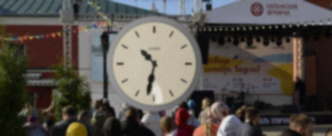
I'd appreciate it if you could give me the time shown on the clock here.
10:32
